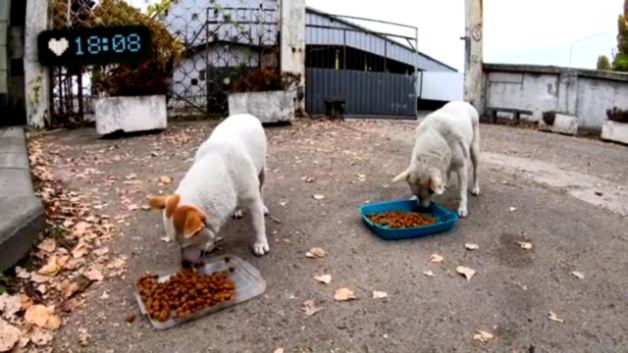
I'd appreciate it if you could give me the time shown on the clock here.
18:08
